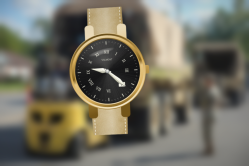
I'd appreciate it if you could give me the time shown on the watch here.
9:22
